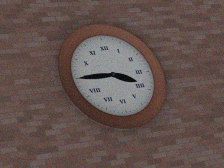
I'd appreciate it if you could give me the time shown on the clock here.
3:45
